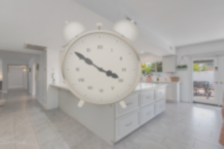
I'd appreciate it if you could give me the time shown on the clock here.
3:51
